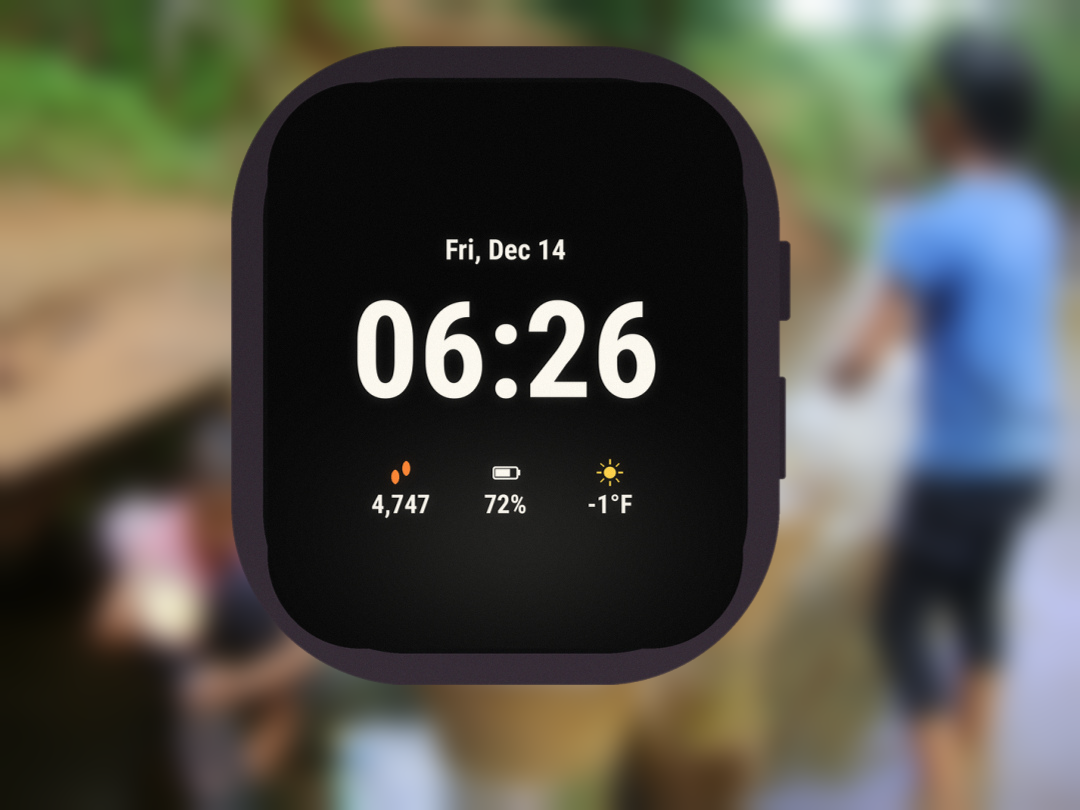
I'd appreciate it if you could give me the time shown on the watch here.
6:26
